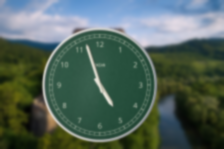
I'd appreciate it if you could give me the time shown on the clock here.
4:57
